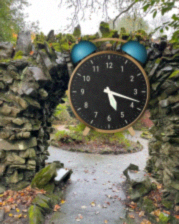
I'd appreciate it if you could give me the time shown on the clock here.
5:18
